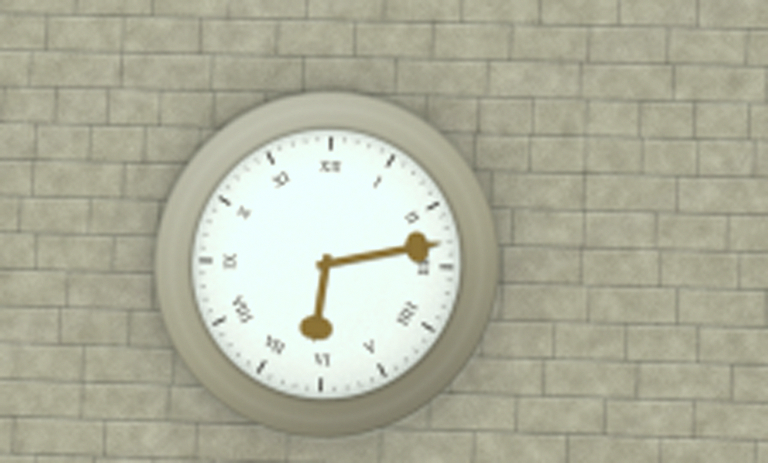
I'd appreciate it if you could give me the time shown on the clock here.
6:13
